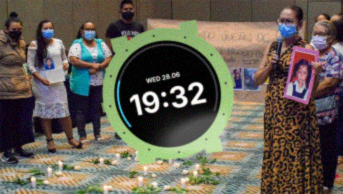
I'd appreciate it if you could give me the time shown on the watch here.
19:32
